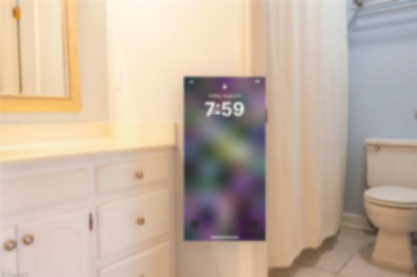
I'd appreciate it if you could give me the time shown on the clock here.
7:59
